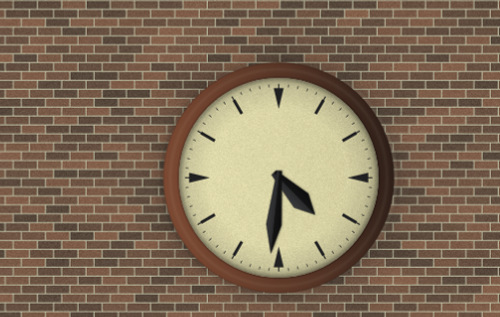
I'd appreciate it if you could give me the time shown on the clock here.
4:31
